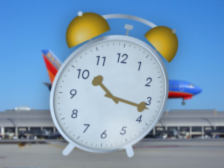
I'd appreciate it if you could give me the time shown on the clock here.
10:17
